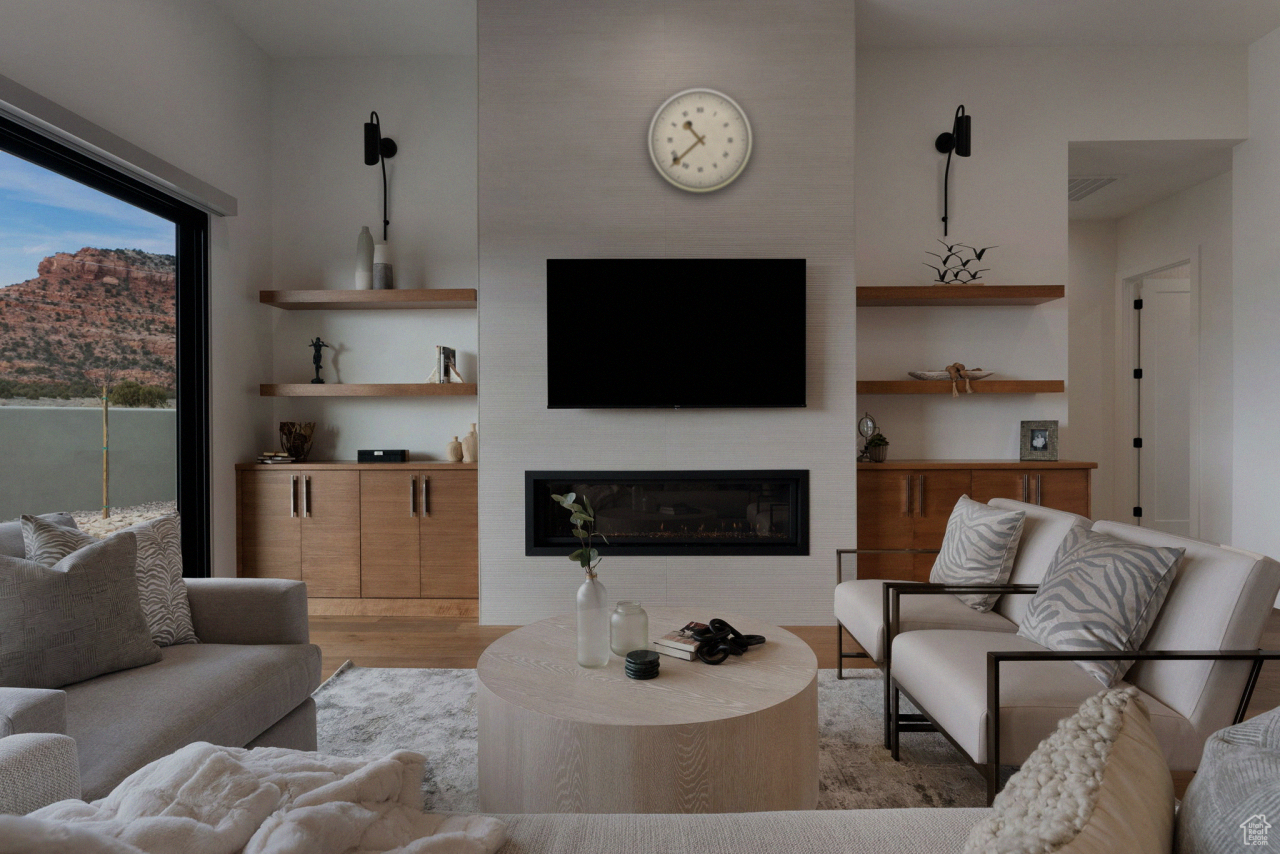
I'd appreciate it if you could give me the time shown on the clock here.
10:38
